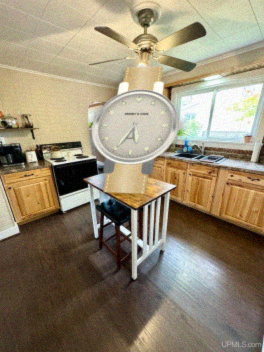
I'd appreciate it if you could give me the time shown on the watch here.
5:35
